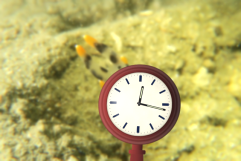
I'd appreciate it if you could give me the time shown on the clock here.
12:17
